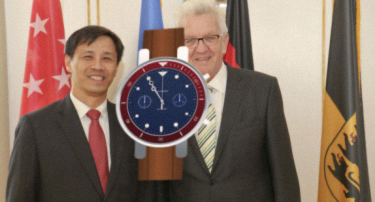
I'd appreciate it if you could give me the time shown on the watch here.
10:55
